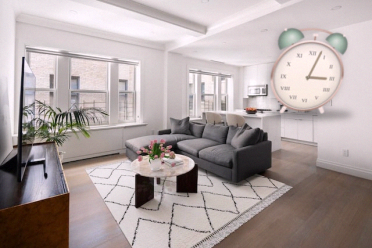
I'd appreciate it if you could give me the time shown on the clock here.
3:03
